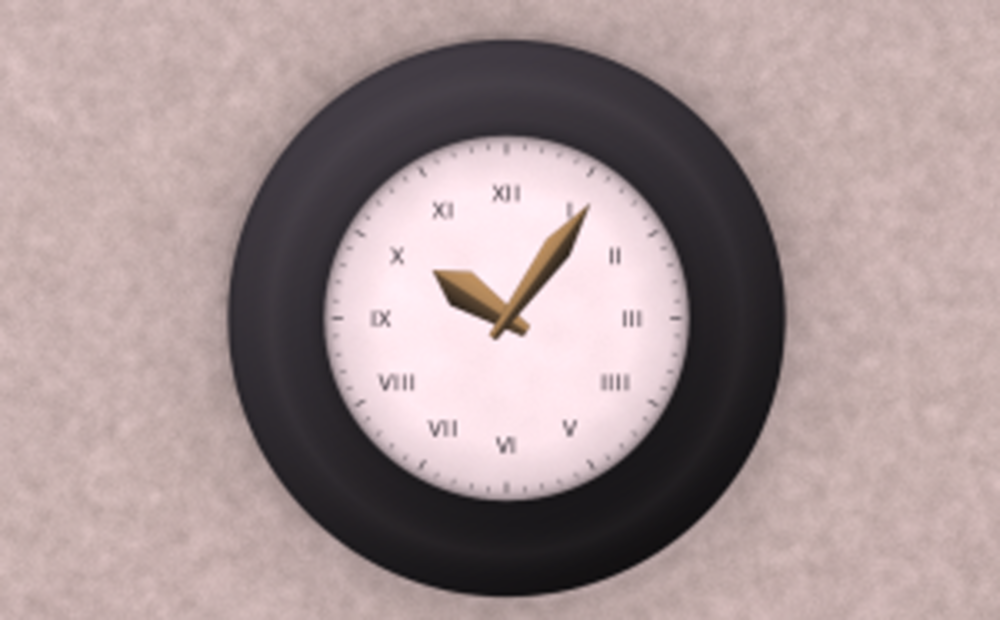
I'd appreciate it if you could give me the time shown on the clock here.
10:06
